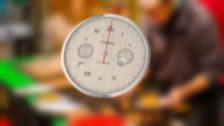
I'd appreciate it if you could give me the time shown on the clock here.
3:39
